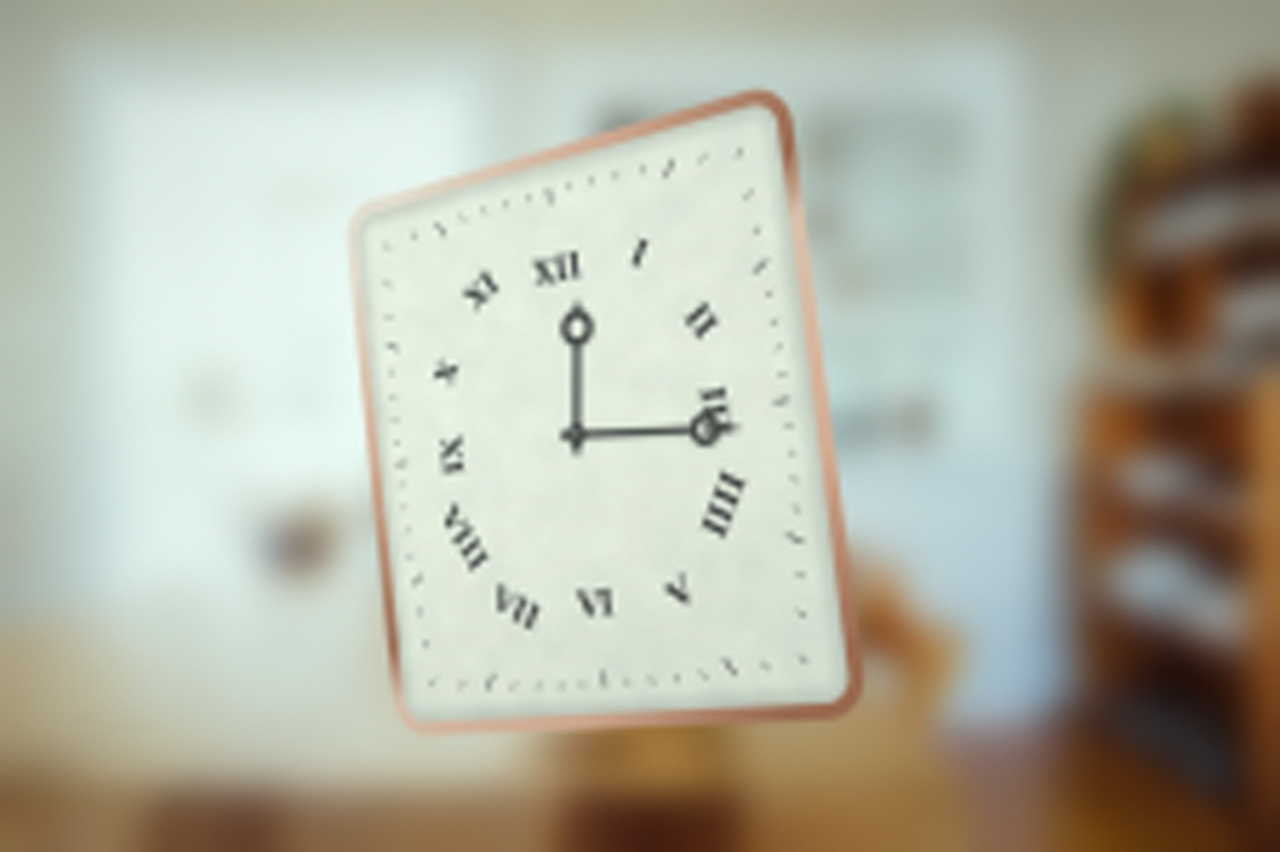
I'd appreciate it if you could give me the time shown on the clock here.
12:16
